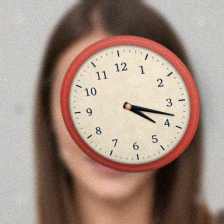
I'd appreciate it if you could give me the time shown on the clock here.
4:18
